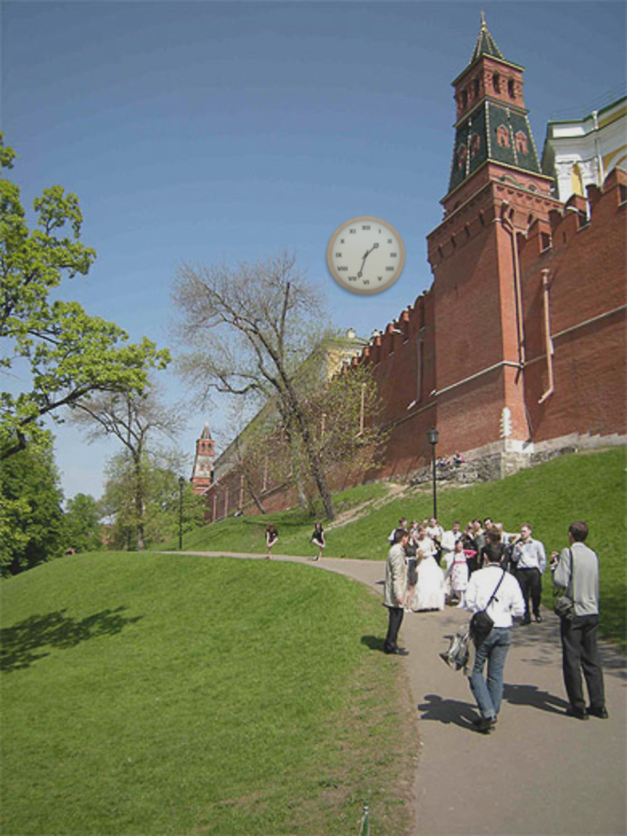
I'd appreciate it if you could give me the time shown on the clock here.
1:33
